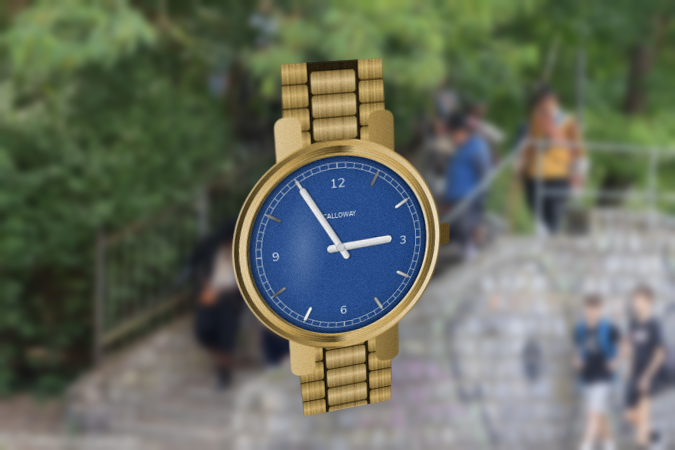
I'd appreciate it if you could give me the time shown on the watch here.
2:55
